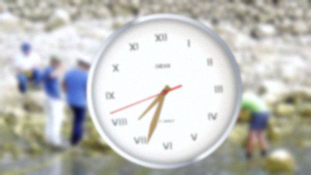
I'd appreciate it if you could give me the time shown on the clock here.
7:33:42
